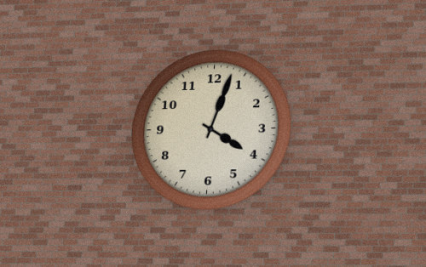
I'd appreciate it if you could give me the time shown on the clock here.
4:03
